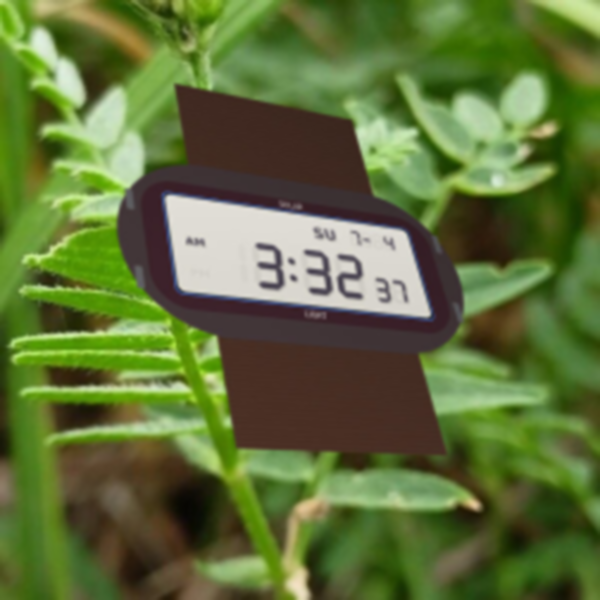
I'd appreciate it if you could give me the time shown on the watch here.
3:32:37
